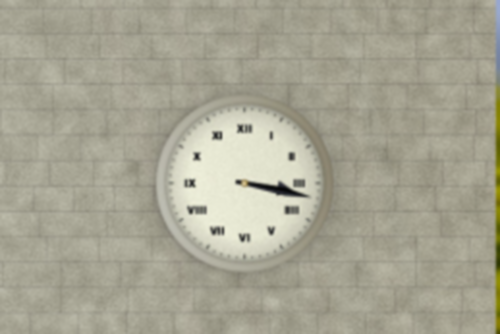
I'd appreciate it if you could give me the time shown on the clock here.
3:17
